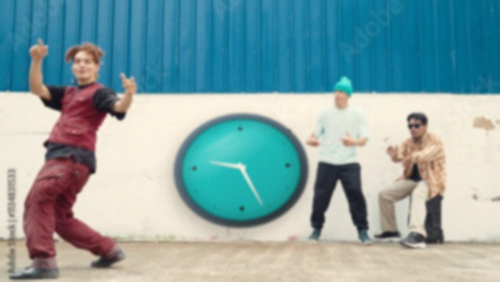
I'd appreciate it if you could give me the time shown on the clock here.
9:26
